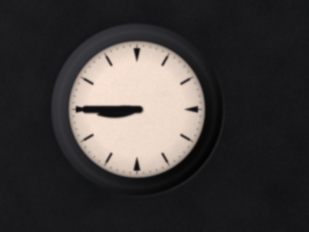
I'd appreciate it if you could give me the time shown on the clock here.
8:45
